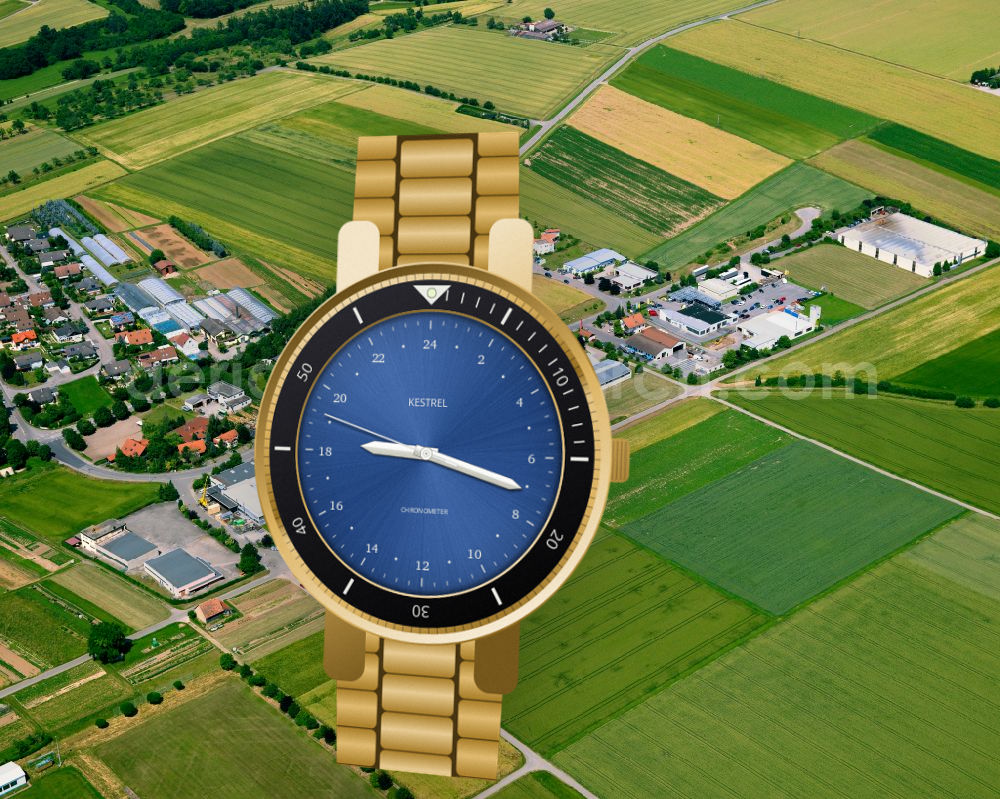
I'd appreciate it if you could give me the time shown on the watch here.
18:17:48
